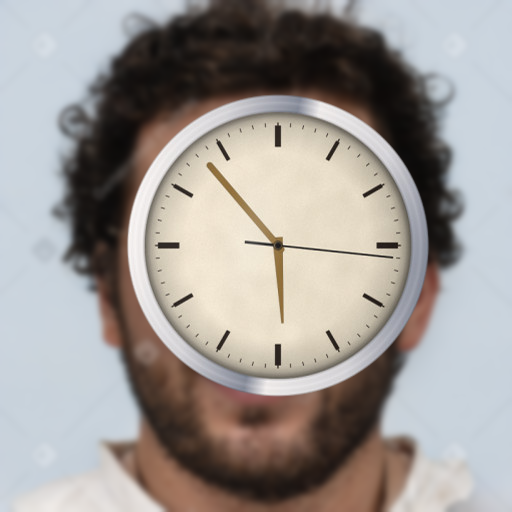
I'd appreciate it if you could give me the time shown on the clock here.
5:53:16
